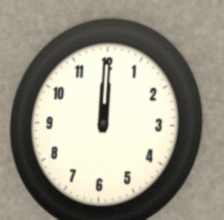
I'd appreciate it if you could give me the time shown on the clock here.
12:00
